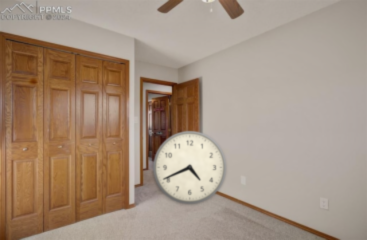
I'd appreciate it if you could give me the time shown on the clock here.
4:41
